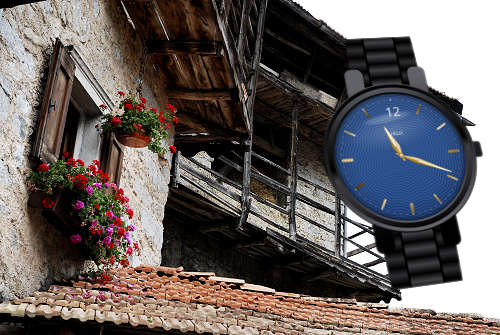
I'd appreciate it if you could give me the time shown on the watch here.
11:19
